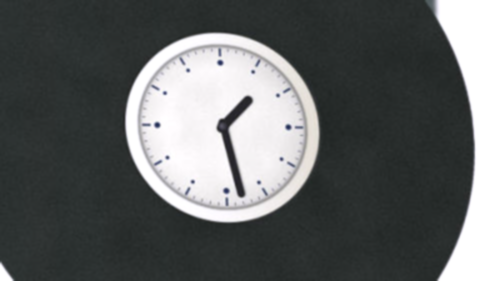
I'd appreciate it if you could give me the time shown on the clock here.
1:28
